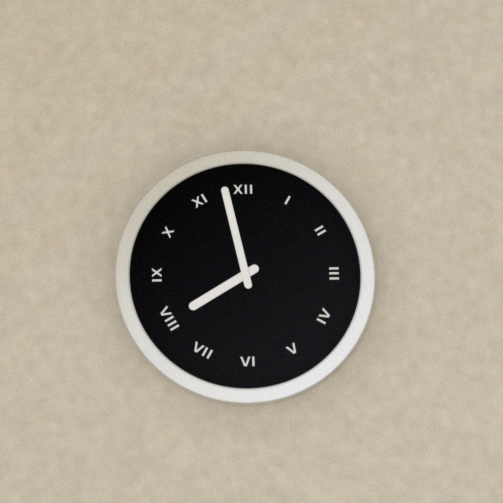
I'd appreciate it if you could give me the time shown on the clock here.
7:58
